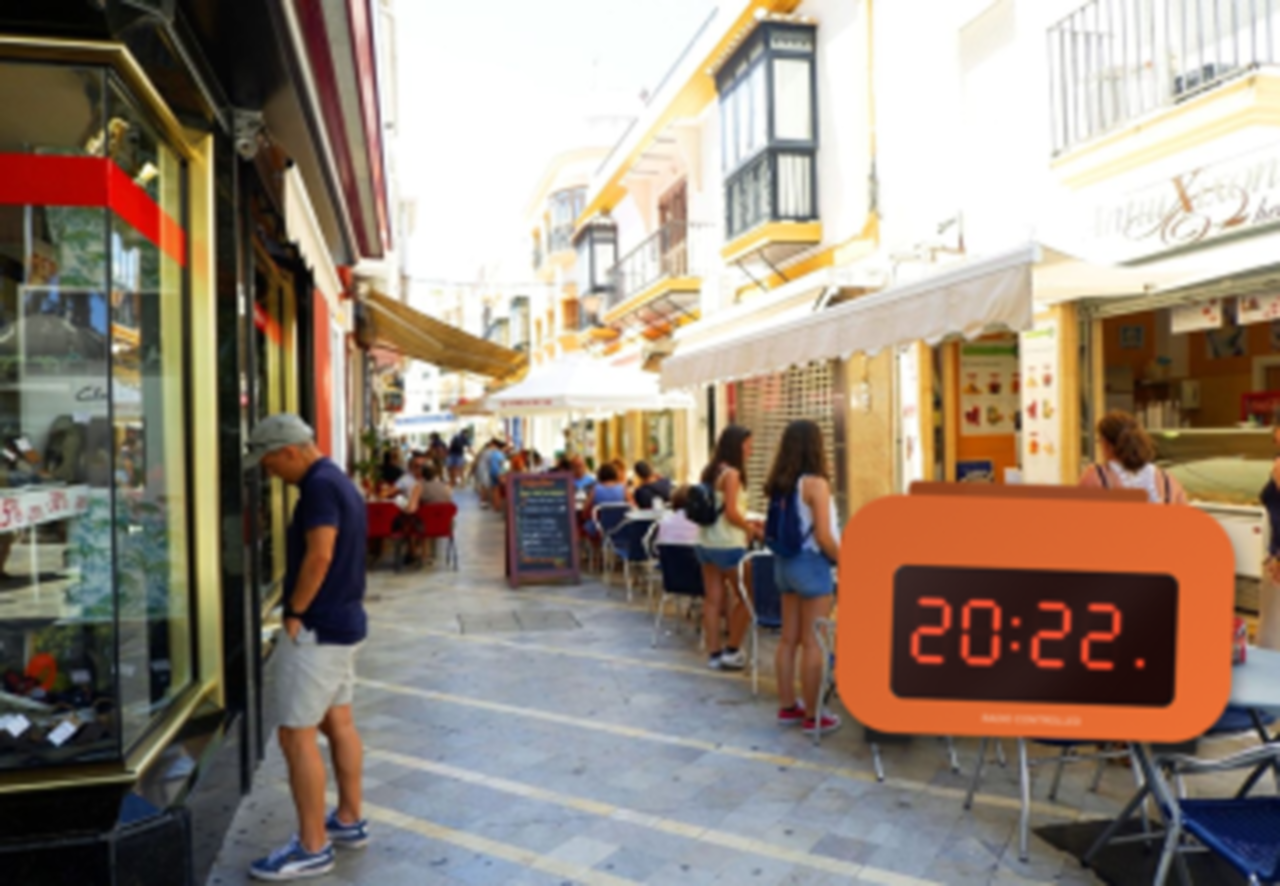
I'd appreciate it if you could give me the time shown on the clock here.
20:22
